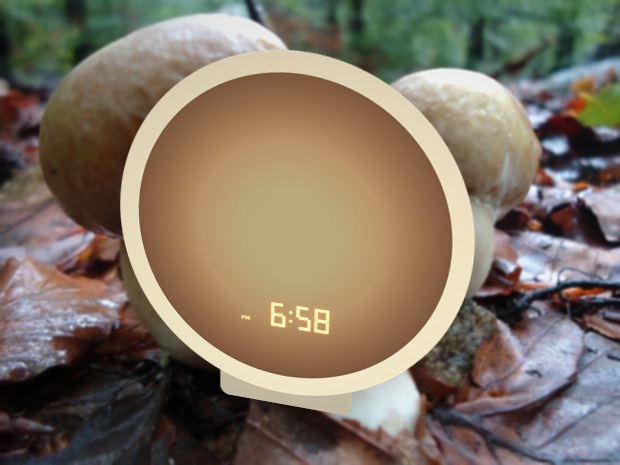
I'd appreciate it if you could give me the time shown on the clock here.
6:58
